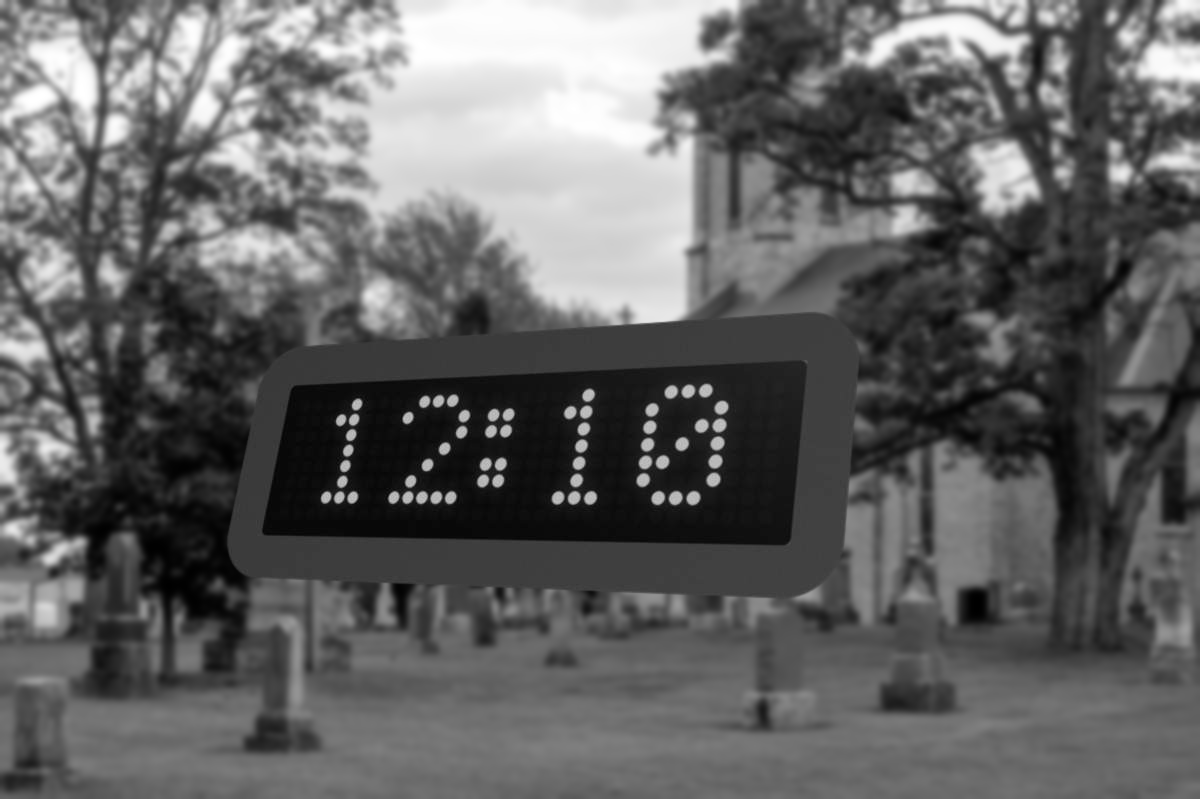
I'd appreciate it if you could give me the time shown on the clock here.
12:10
